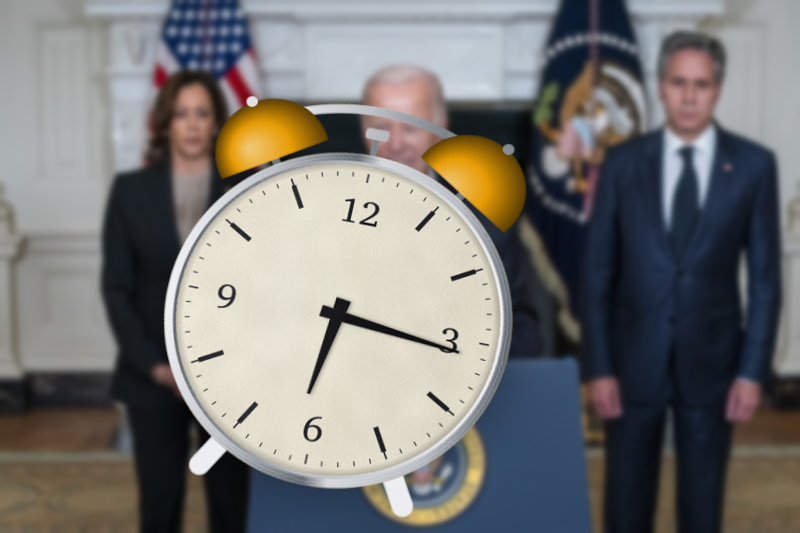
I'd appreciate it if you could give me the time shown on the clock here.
6:16
